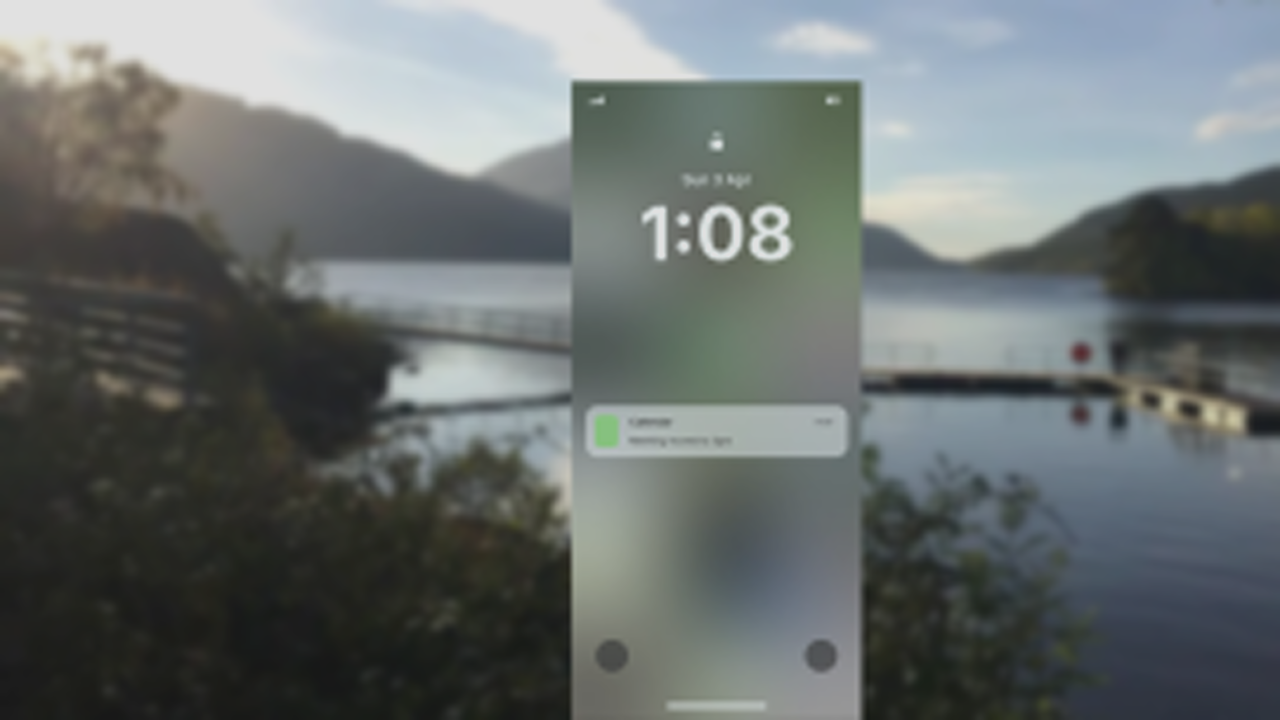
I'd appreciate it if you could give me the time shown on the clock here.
1:08
